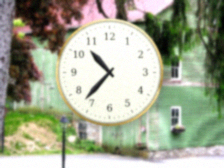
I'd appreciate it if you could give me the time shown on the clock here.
10:37
